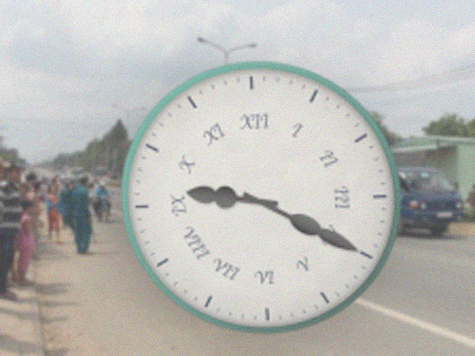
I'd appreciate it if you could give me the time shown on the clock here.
9:20
